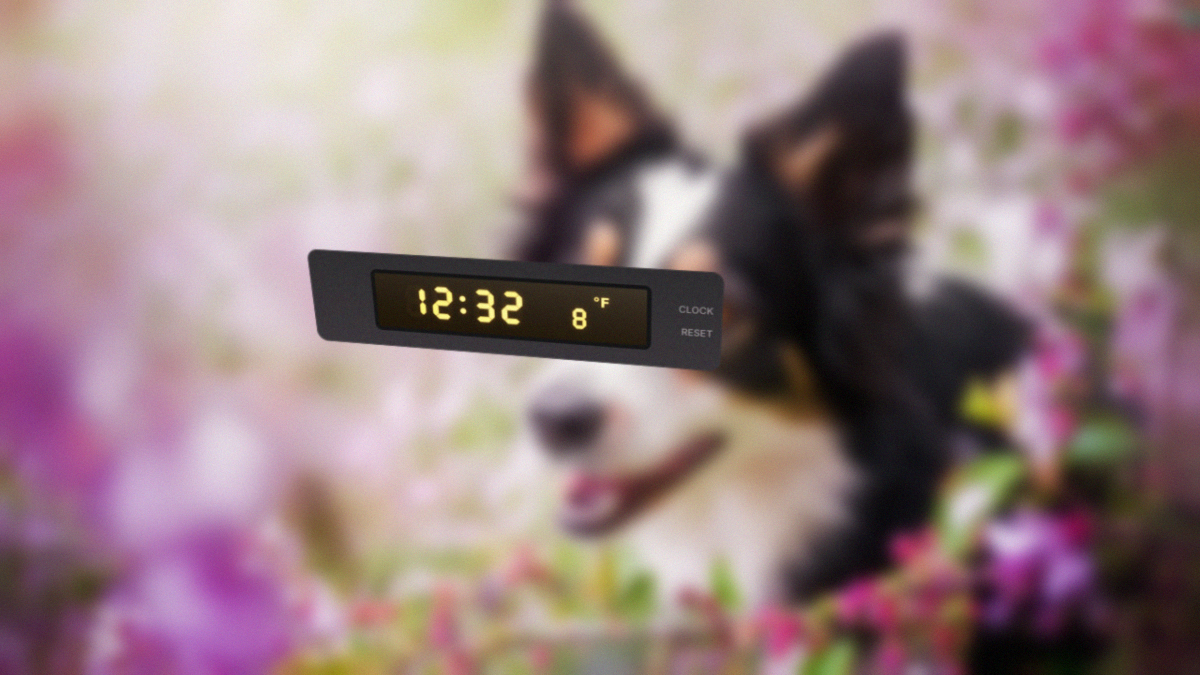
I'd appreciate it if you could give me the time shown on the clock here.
12:32
